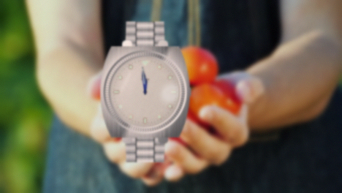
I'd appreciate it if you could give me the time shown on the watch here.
11:59
